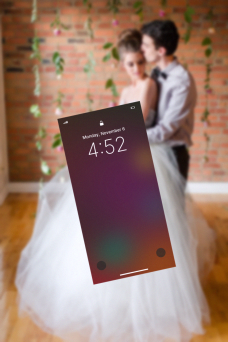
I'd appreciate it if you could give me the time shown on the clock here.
4:52
